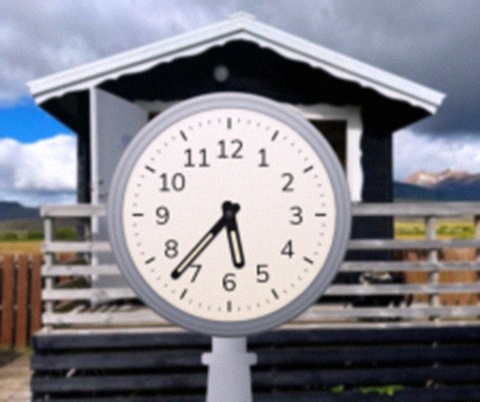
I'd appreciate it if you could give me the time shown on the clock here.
5:37
